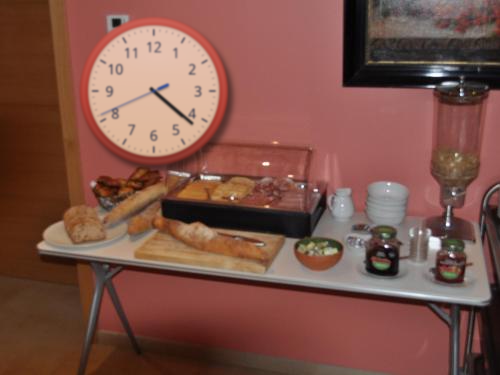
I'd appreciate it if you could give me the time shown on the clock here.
4:21:41
